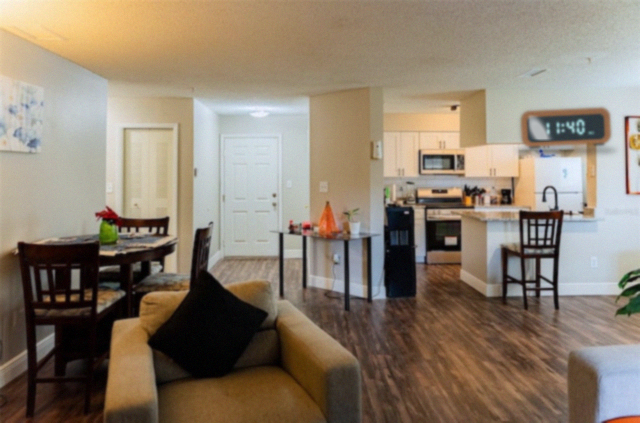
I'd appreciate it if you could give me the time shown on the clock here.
11:40
